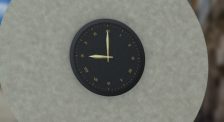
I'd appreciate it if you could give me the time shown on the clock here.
9:00
